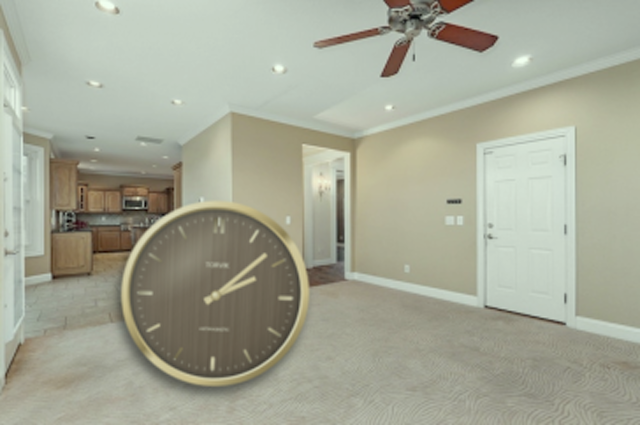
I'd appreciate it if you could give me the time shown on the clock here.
2:08
